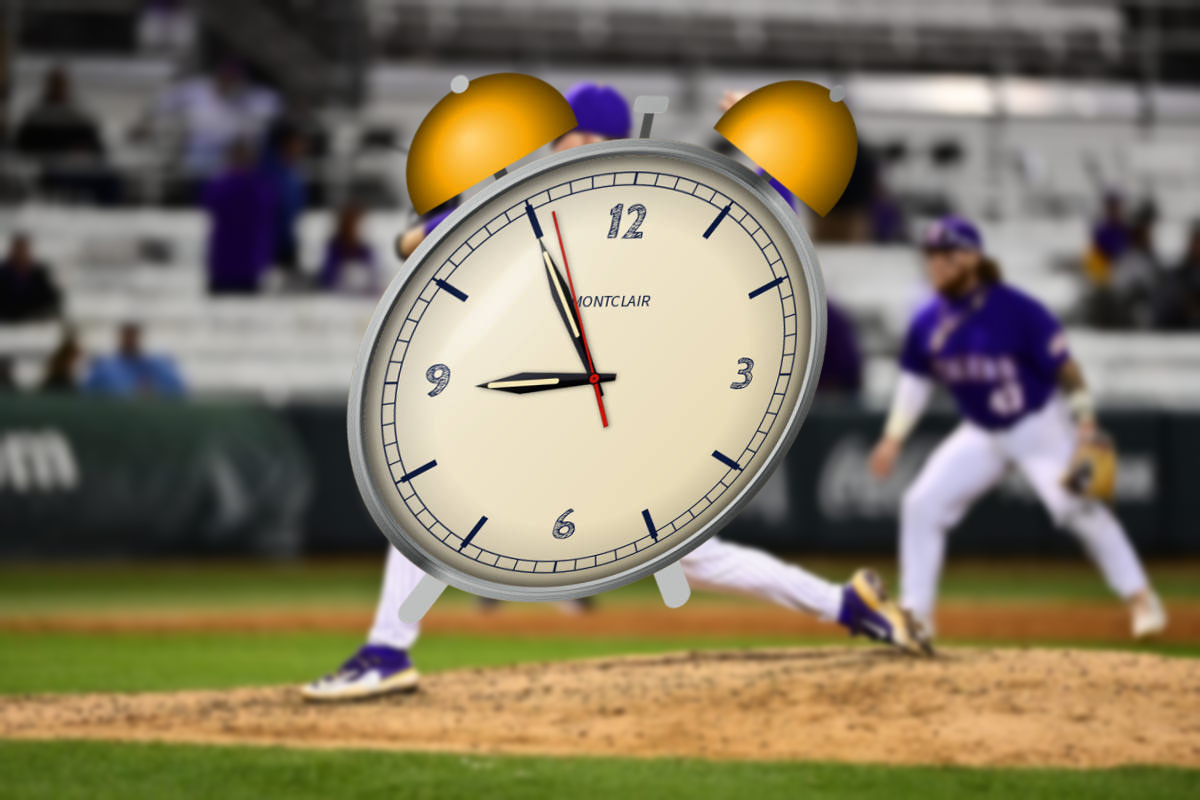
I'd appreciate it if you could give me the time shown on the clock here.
8:54:56
